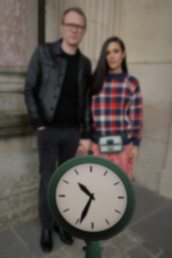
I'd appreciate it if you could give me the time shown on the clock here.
10:34
